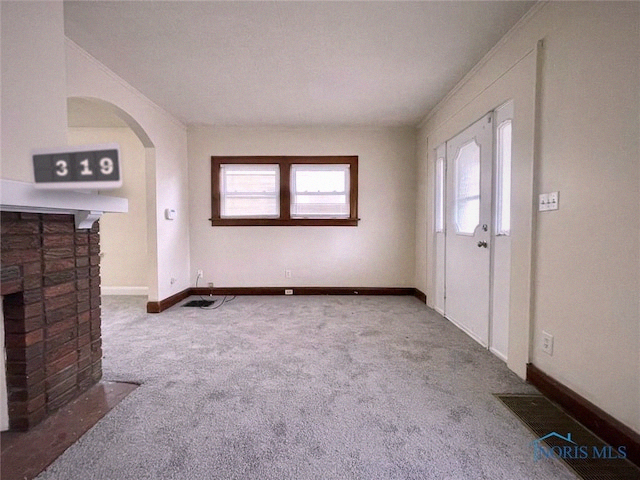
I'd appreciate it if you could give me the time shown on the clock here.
3:19
